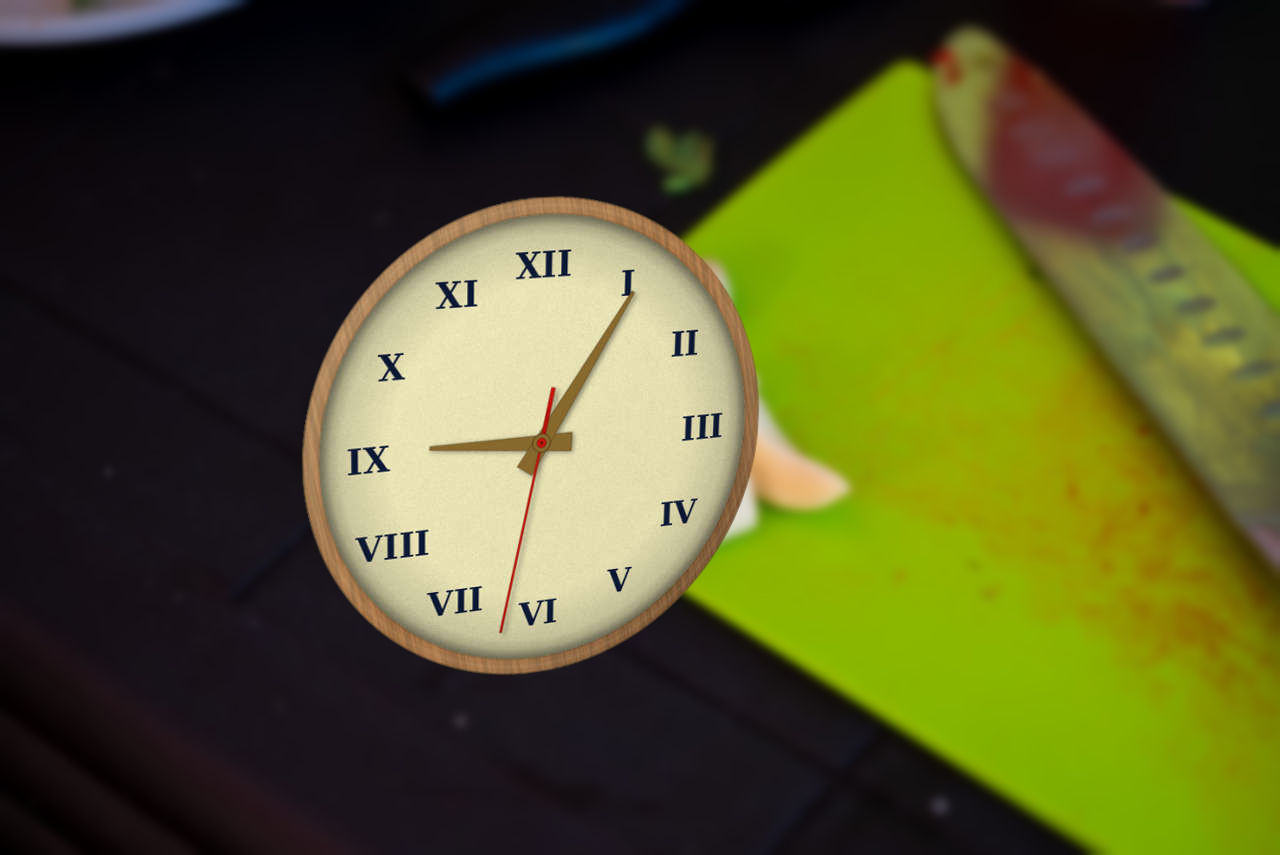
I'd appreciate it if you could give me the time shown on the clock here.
9:05:32
